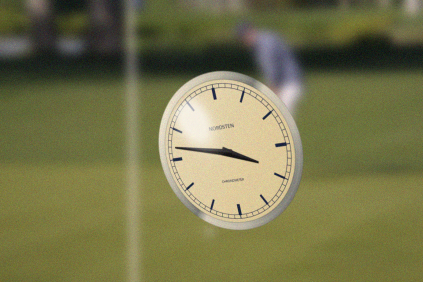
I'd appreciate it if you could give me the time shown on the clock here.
3:47
